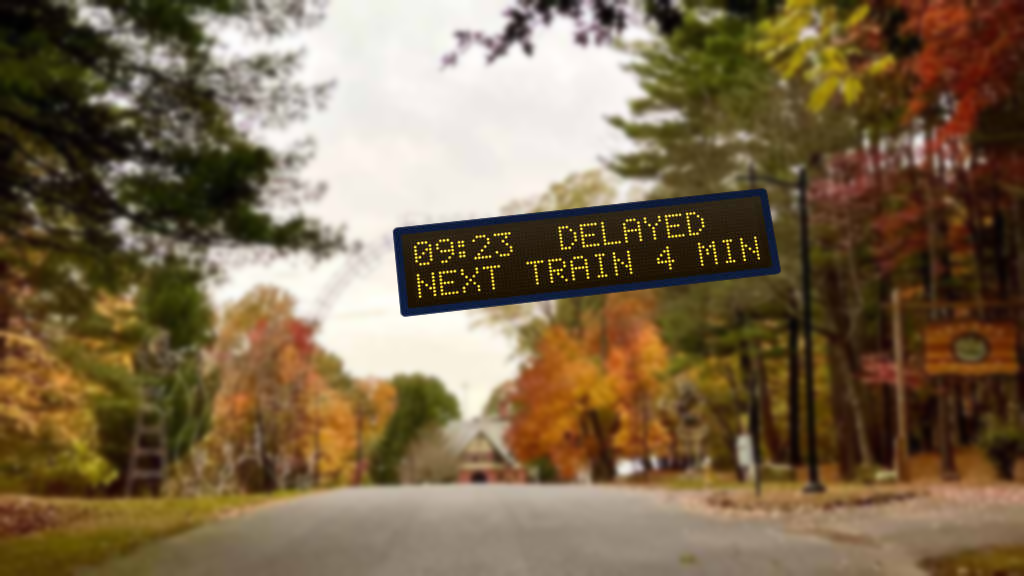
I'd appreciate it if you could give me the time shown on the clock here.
9:23
